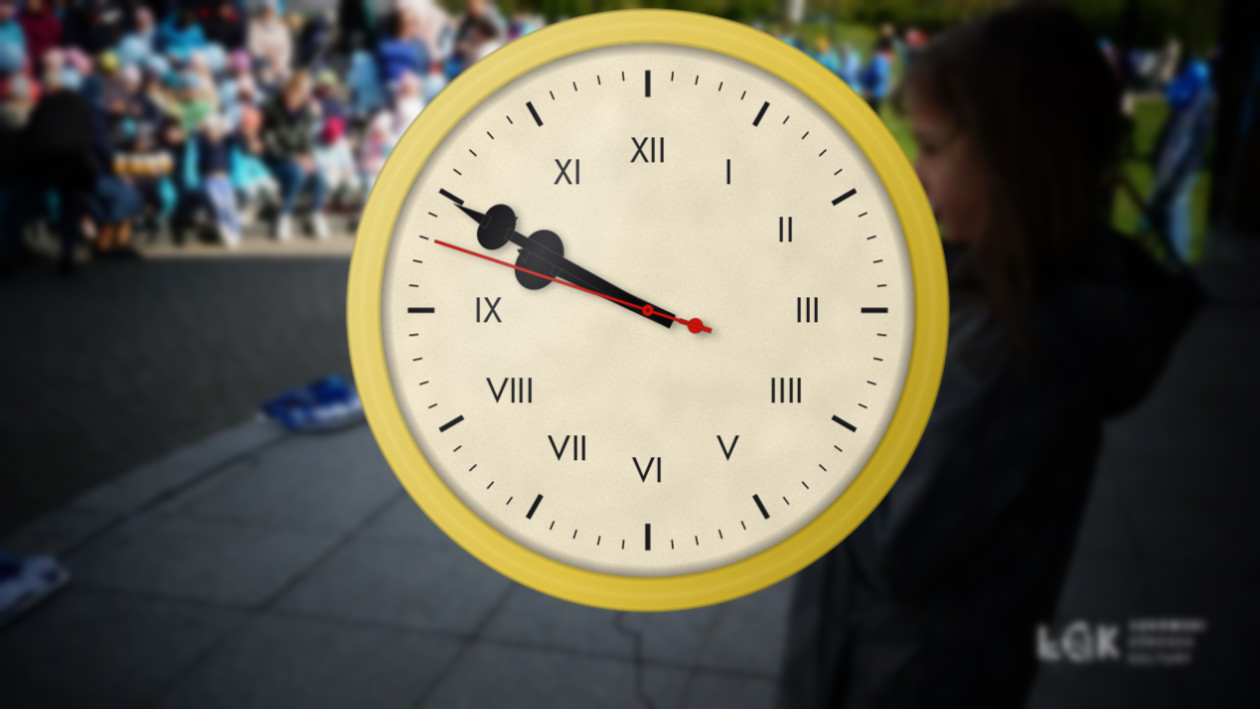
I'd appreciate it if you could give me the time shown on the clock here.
9:49:48
